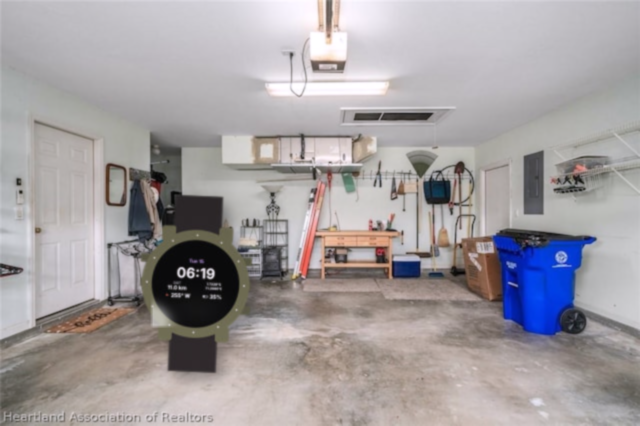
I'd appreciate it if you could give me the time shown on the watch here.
6:19
